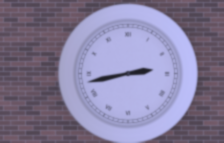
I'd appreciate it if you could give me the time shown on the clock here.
2:43
